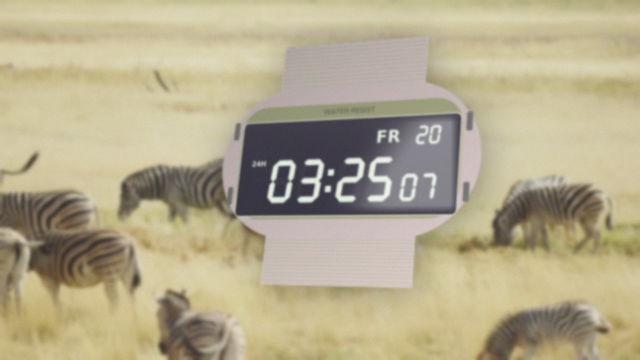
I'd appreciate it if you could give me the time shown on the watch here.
3:25:07
